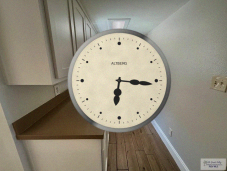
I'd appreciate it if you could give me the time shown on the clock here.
6:16
